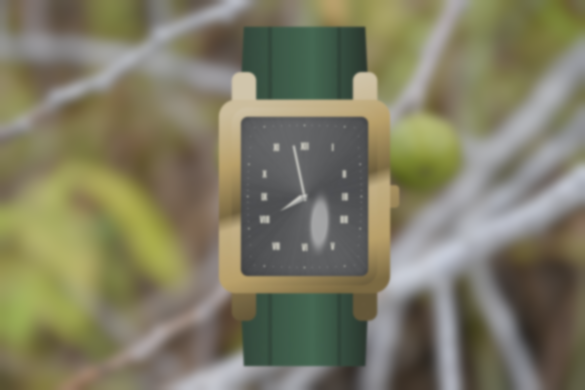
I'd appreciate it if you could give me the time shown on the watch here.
7:58
